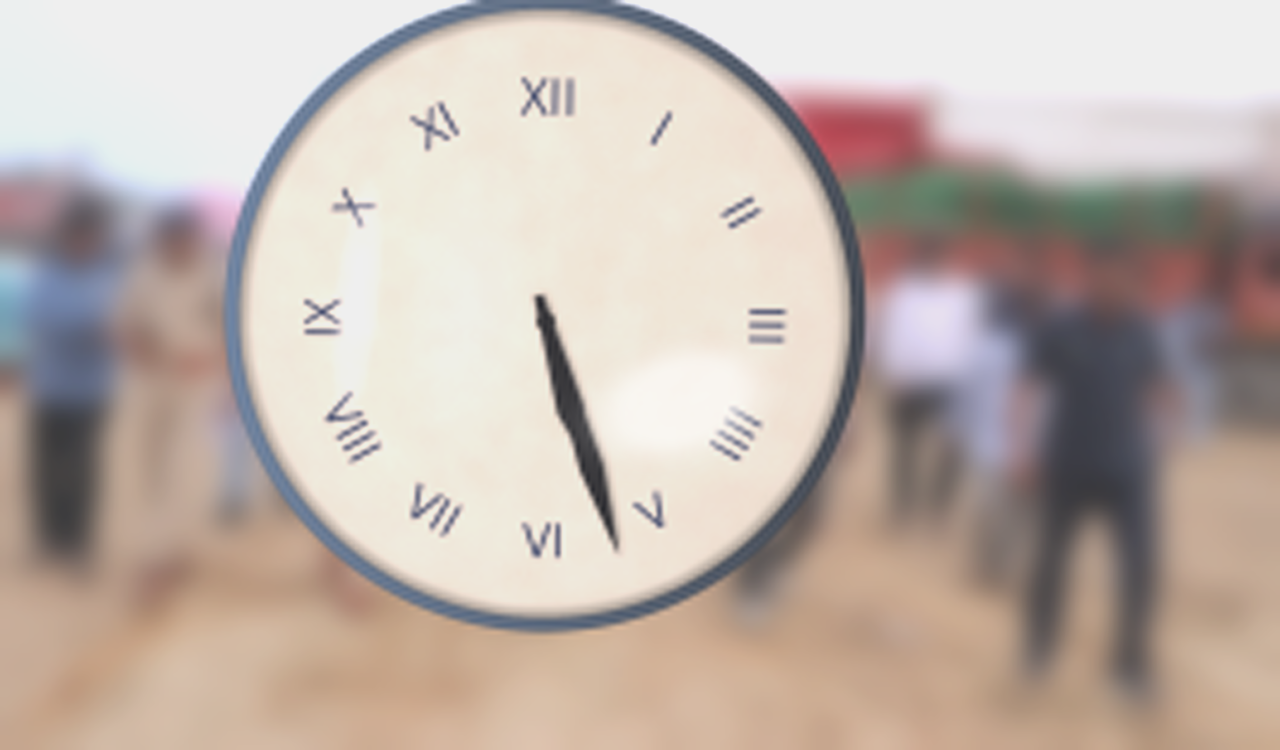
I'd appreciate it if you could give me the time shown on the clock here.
5:27
